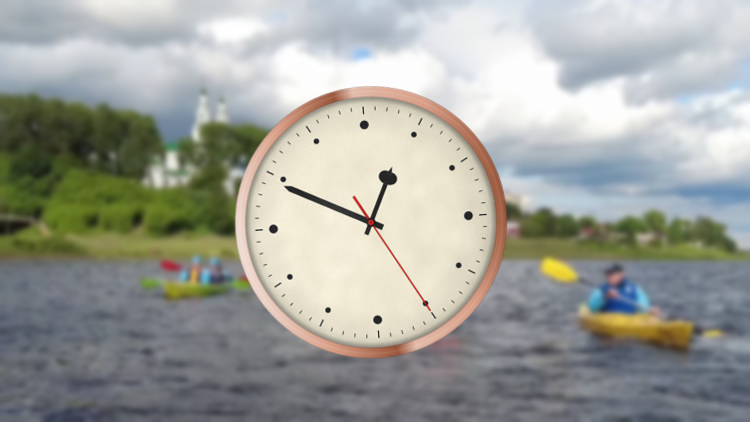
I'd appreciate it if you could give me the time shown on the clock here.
12:49:25
